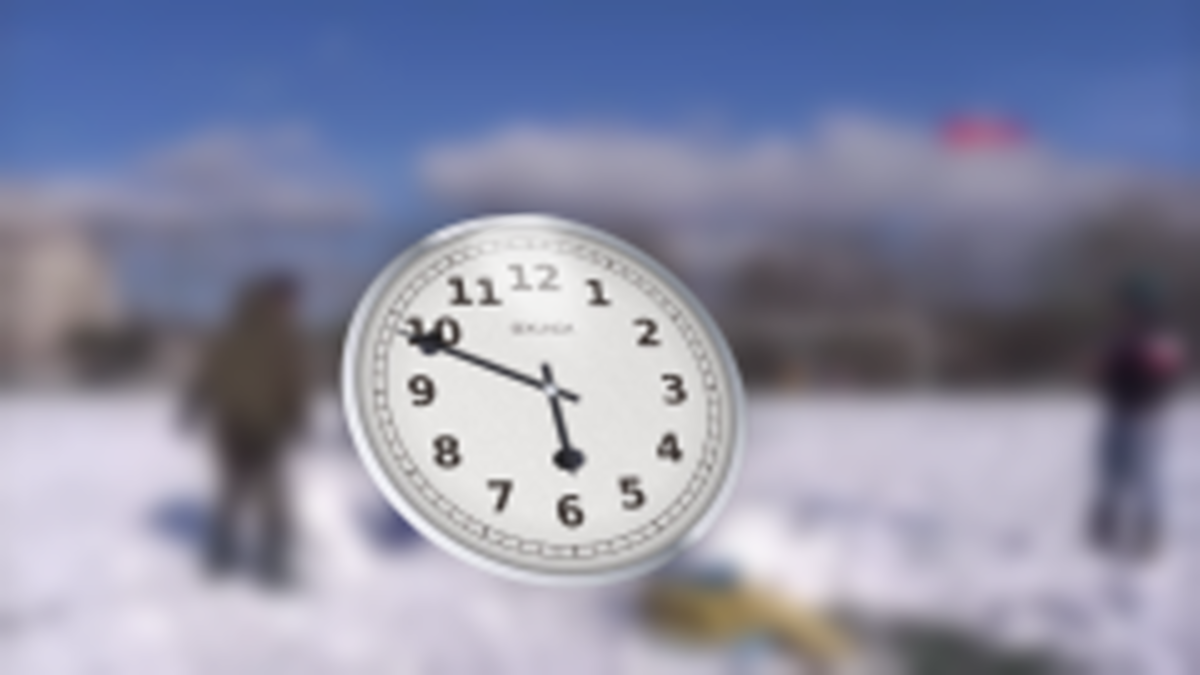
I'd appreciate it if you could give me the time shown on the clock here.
5:49
